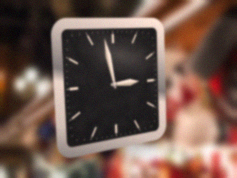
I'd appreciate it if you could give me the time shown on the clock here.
2:58
